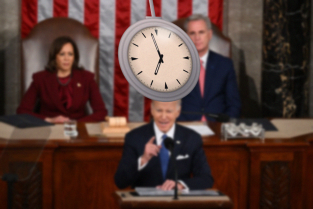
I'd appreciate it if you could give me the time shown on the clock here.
6:58
